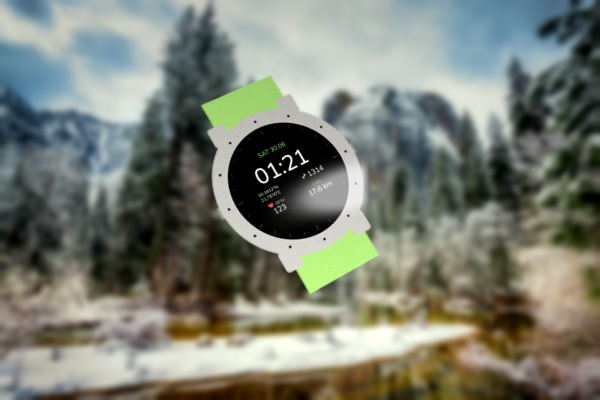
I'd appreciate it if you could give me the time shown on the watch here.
1:21
